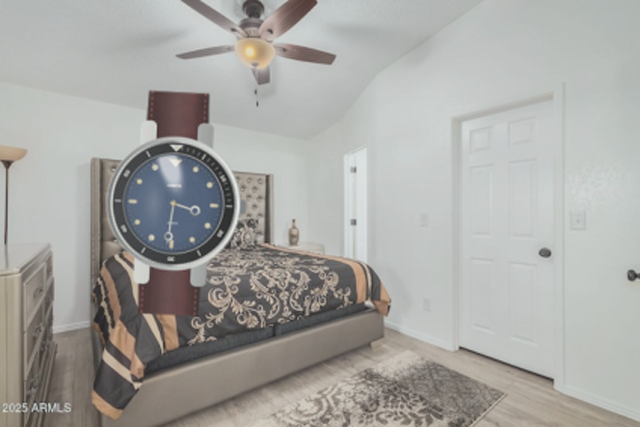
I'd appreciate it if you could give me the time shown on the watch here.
3:31
